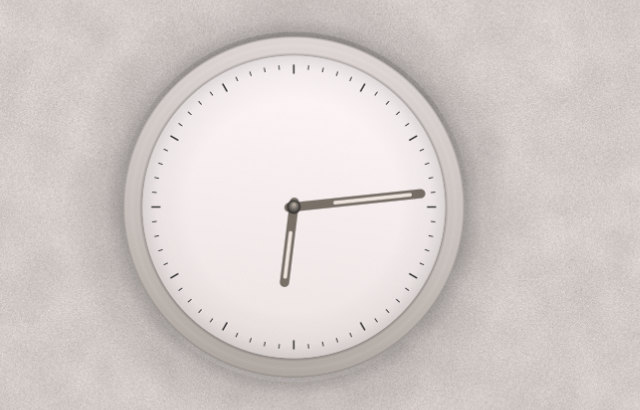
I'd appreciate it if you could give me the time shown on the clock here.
6:14
